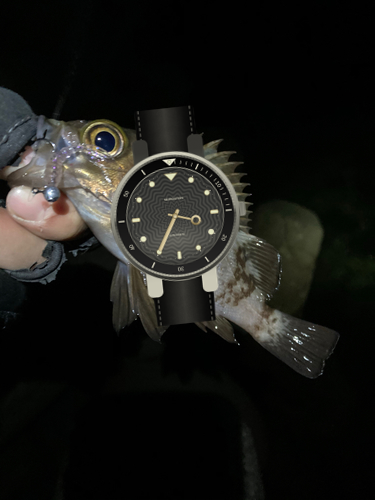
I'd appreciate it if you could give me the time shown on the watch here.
3:35
